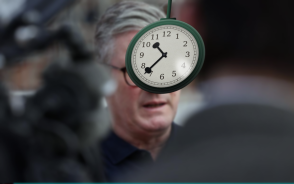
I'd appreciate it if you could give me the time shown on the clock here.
10:37
